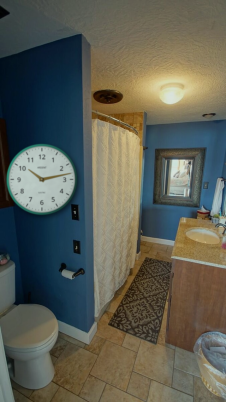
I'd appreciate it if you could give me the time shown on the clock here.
10:13
